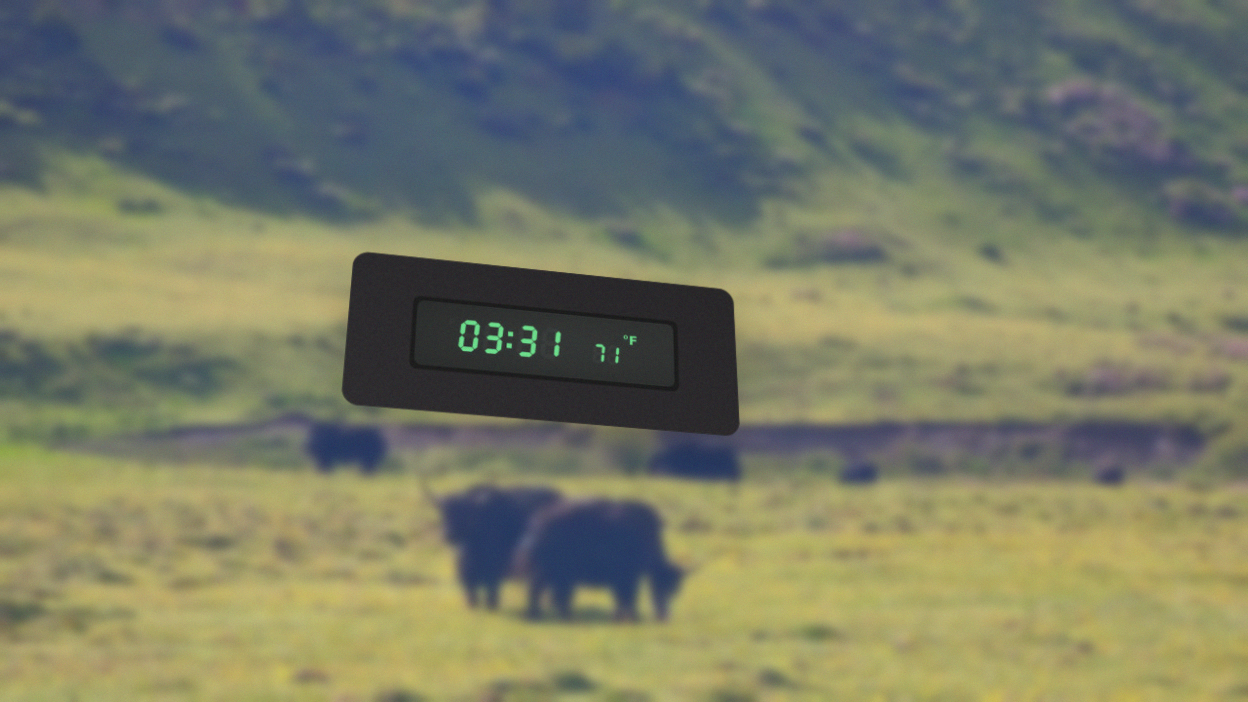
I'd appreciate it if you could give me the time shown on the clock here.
3:31
